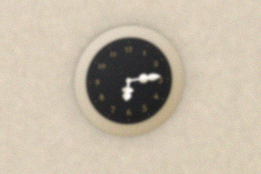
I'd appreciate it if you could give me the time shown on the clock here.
6:14
